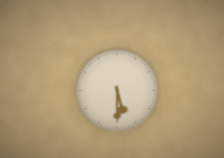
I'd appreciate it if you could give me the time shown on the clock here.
5:30
